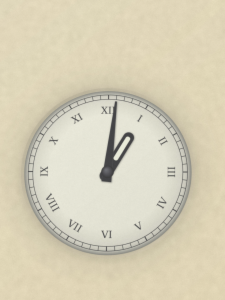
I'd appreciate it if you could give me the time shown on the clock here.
1:01
